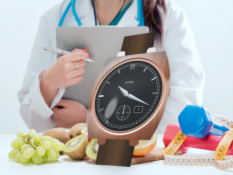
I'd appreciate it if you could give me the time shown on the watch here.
10:19
